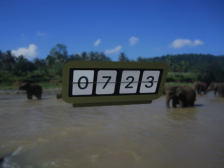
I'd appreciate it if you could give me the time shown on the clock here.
7:23
